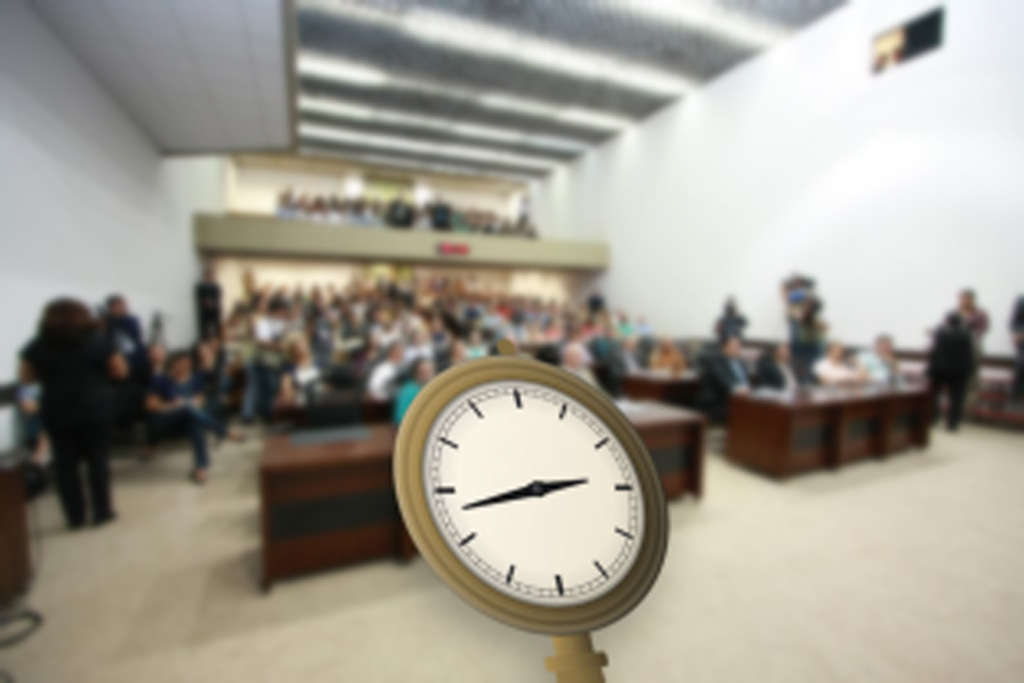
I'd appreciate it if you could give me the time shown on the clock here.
2:43
